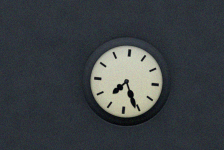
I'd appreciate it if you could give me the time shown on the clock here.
7:26
